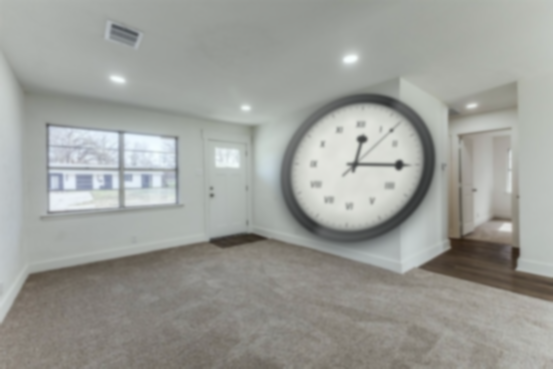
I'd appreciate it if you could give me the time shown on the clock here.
12:15:07
